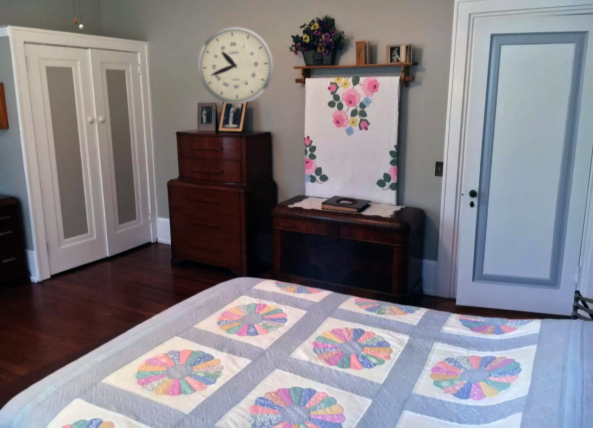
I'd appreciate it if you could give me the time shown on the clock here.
10:42
